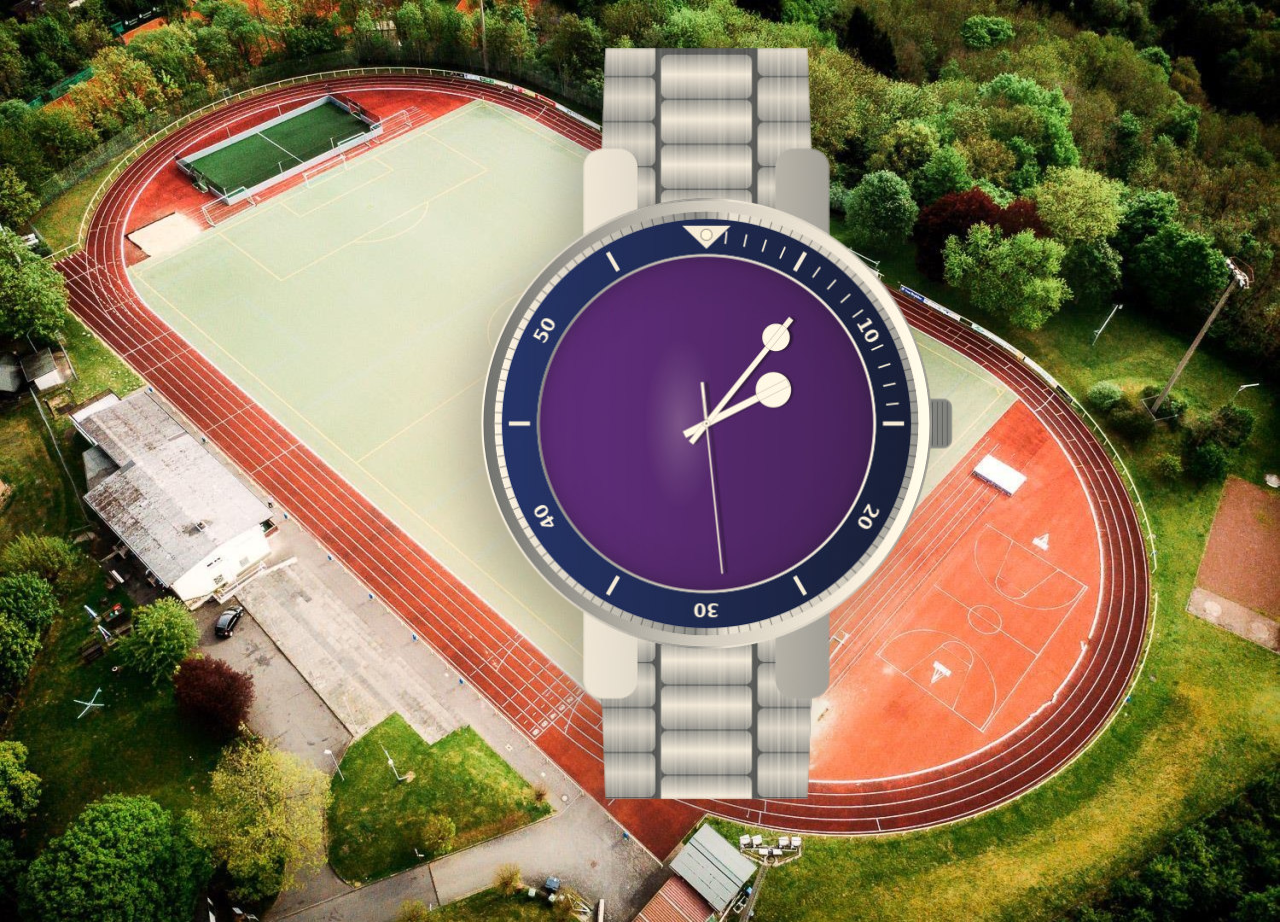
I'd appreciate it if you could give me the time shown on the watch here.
2:06:29
